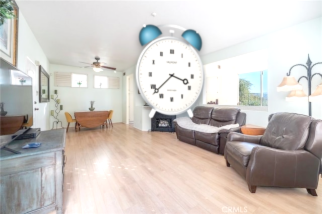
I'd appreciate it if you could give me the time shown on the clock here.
3:38
